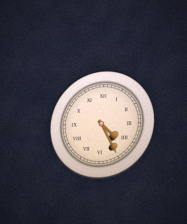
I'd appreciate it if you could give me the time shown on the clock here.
4:25
